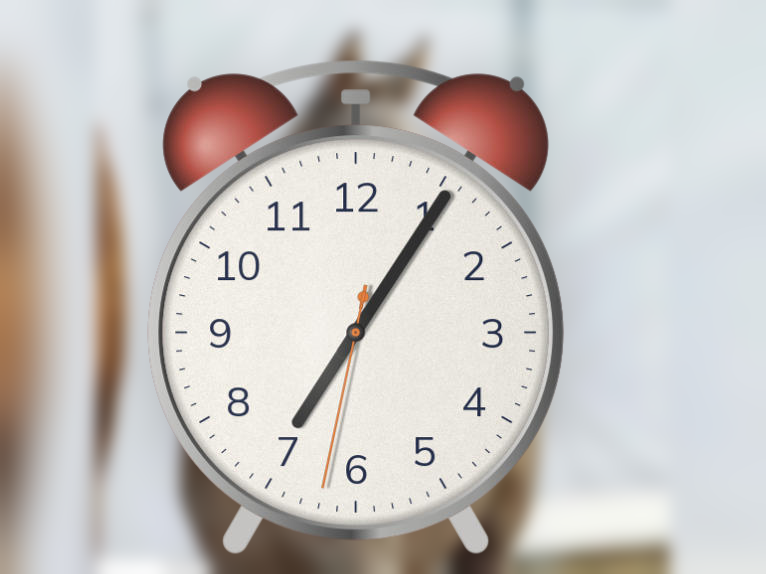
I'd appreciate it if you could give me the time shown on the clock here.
7:05:32
